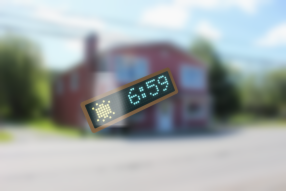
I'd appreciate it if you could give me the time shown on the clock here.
6:59
